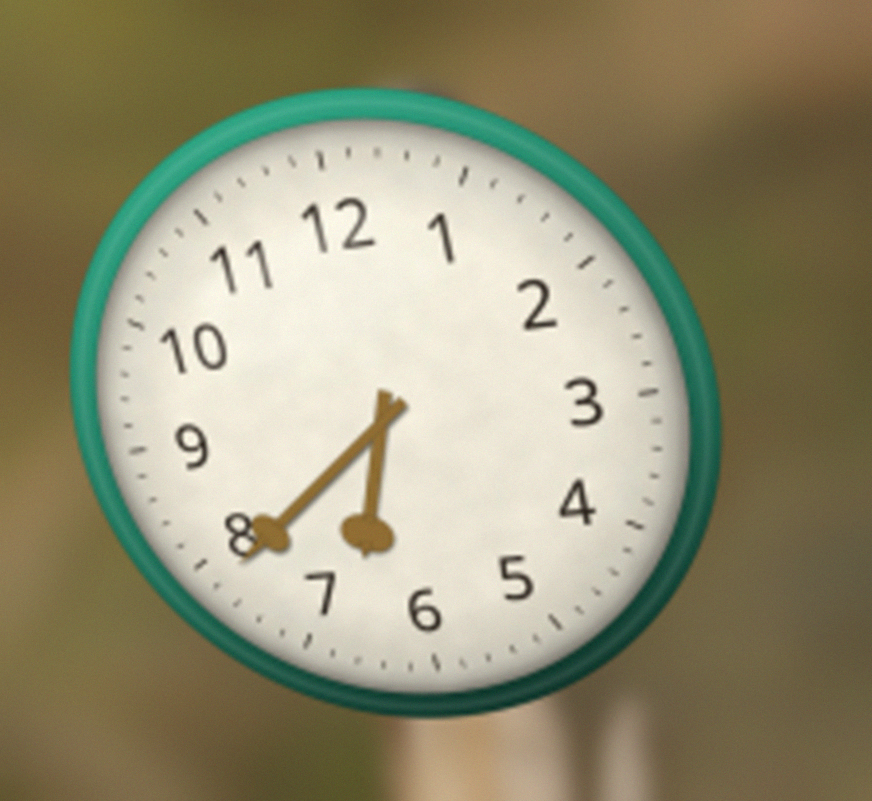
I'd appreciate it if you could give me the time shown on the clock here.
6:39
